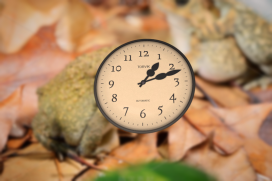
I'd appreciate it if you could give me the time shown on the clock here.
1:12
